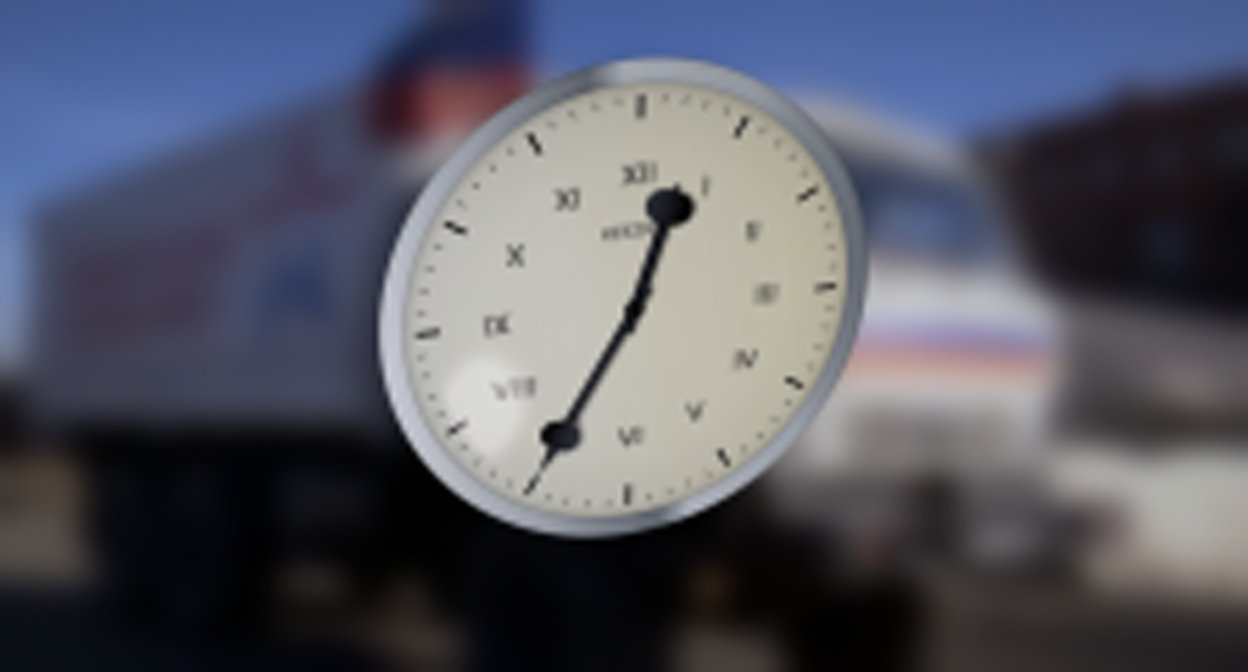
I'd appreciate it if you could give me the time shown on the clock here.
12:35
